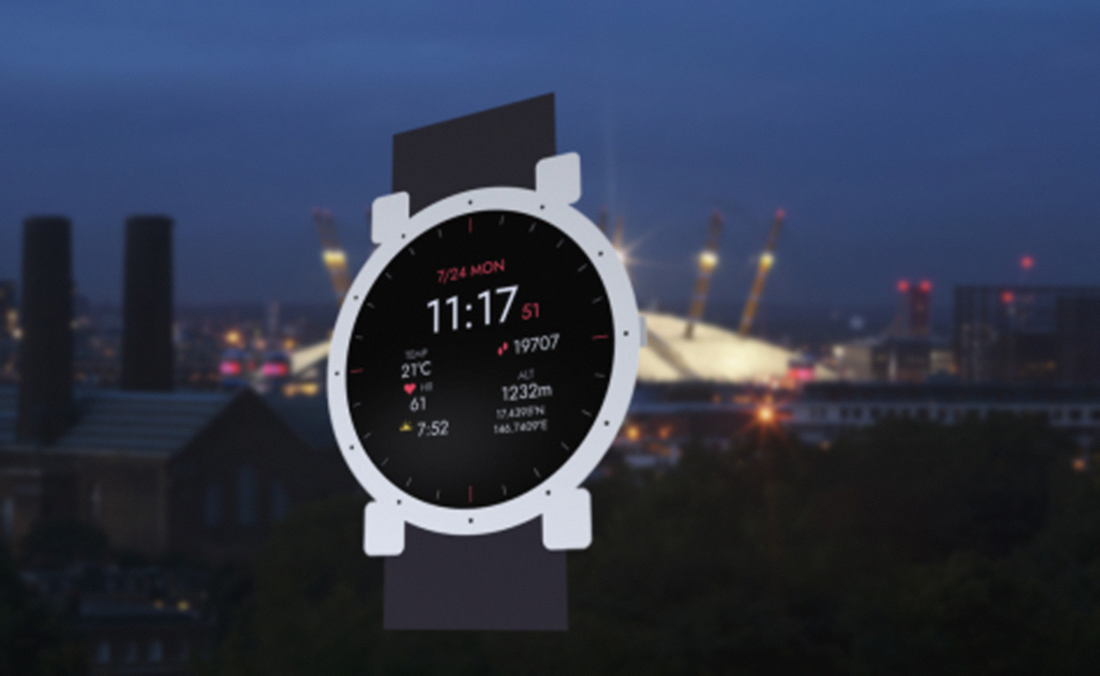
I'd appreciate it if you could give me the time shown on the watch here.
11:17:51
